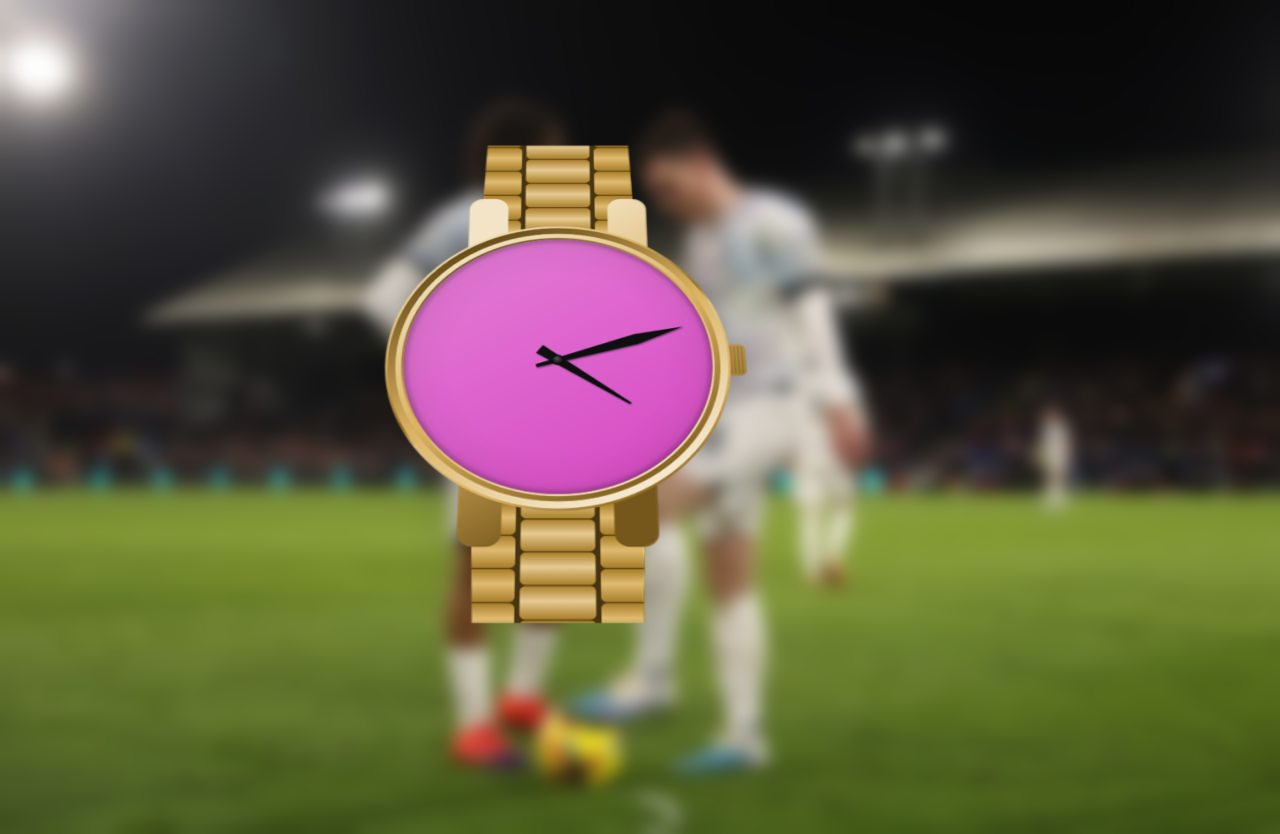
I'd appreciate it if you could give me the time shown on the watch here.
4:12
